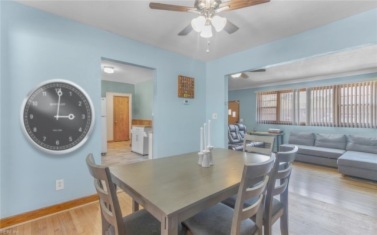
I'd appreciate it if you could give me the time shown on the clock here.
3:01
